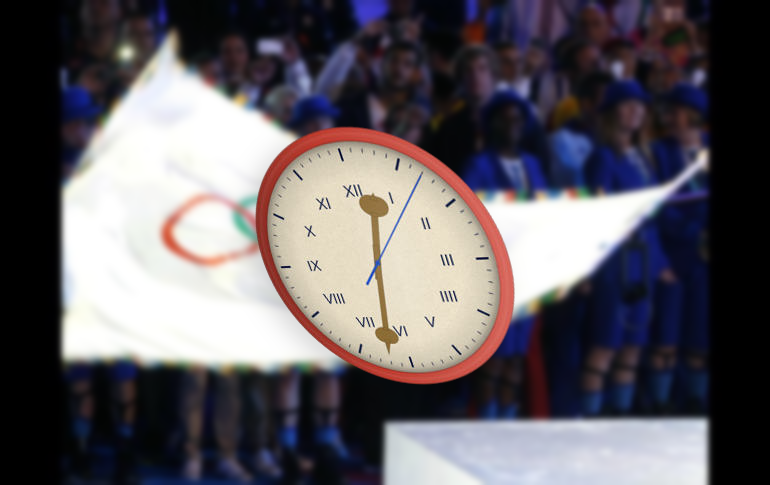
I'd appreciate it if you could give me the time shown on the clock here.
12:32:07
